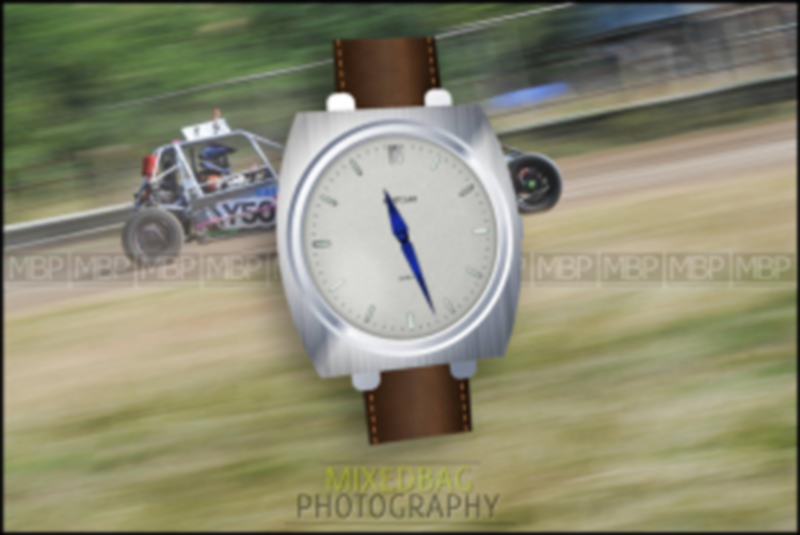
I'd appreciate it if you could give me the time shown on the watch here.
11:27
